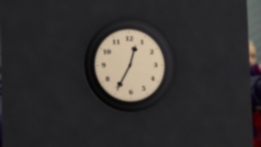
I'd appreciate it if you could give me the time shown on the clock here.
12:35
